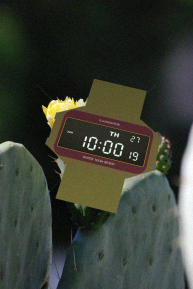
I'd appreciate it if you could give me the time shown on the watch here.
10:00:19
